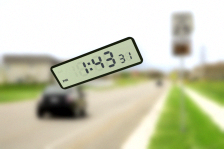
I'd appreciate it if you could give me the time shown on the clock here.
1:43:31
